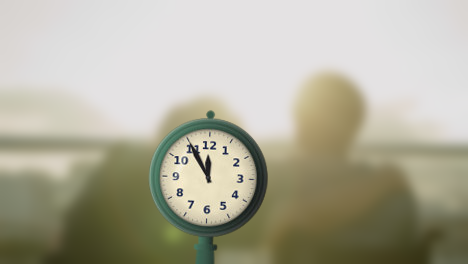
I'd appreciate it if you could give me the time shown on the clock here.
11:55
